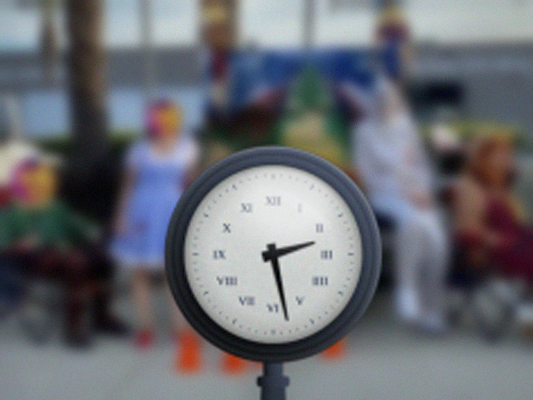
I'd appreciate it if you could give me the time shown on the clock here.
2:28
